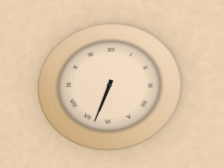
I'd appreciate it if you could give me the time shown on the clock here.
6:33
